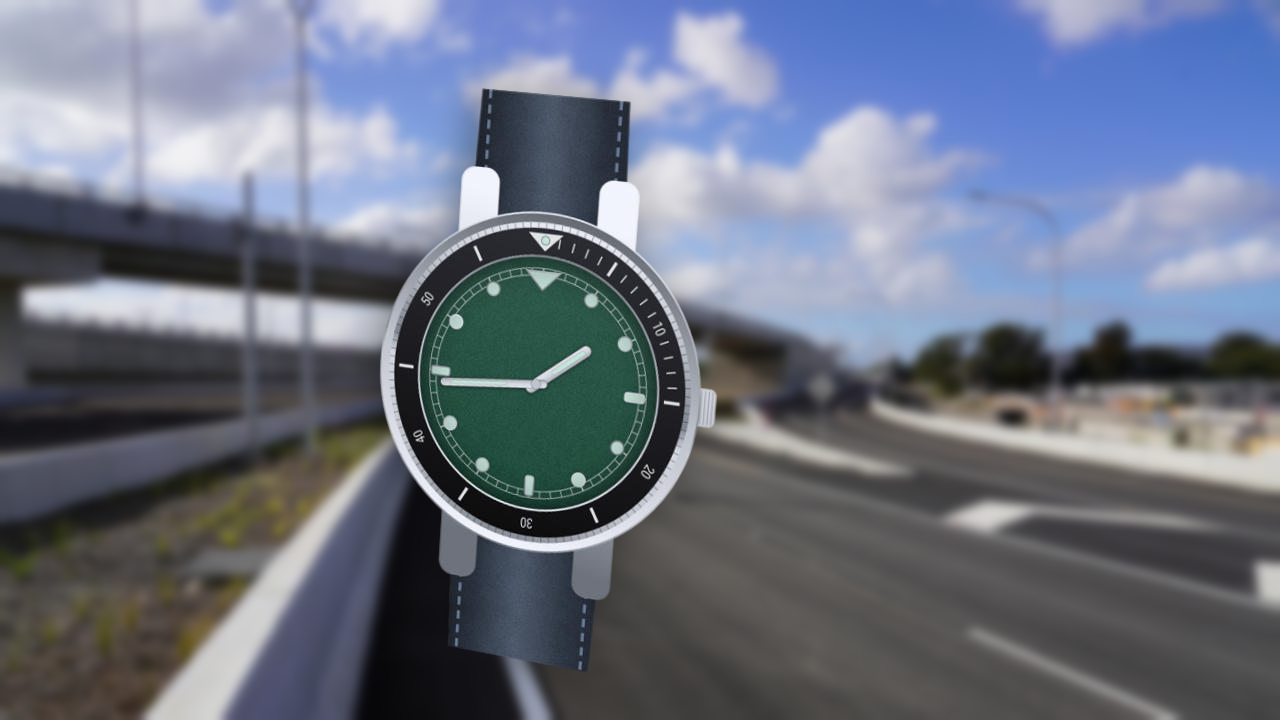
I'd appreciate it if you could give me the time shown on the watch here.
1:44
